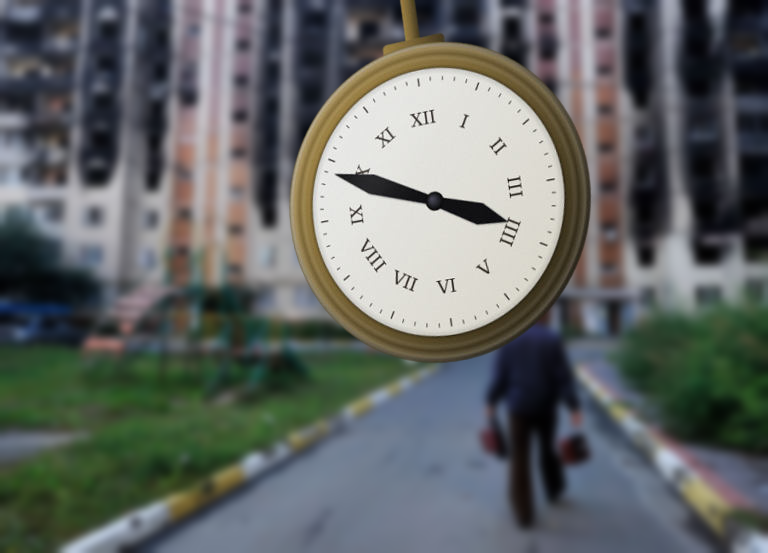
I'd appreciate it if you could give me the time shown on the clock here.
3:49
